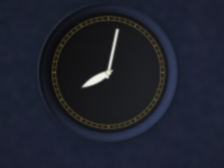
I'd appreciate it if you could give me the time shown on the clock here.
8:02
